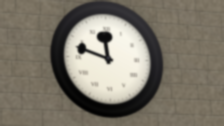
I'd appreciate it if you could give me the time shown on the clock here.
11:48
